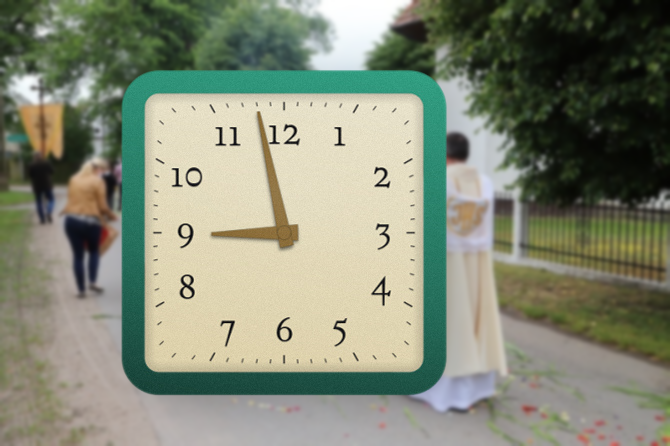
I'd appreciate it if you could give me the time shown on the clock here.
8:58
